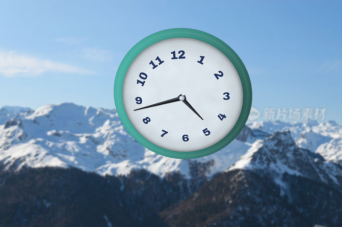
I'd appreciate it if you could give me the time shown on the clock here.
4:43
